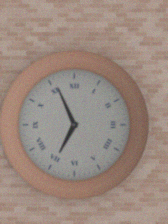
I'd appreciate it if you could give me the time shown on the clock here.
6:56
